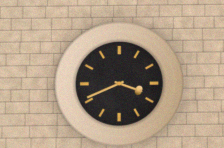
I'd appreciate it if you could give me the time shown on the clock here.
3:41
